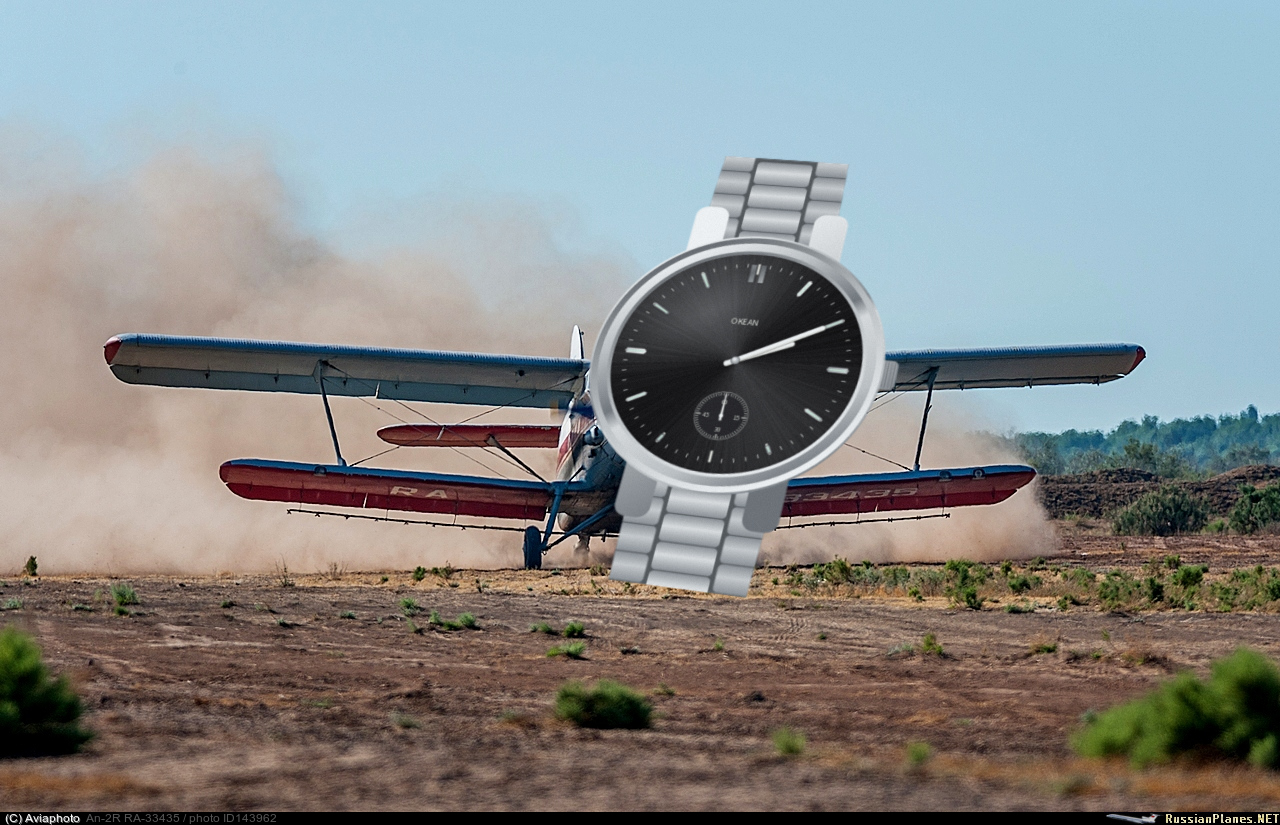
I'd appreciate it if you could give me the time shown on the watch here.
2:10
